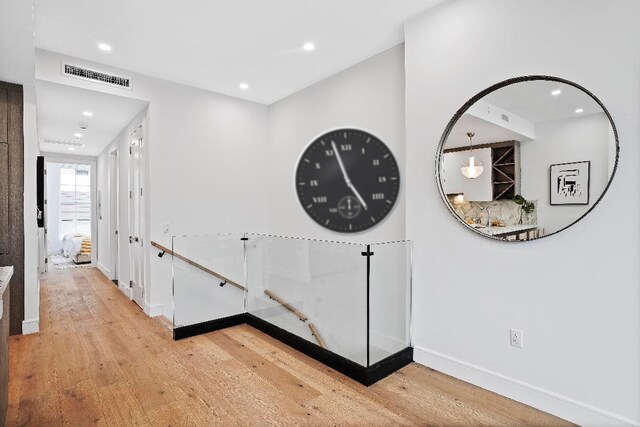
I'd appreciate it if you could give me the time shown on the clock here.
4:57
